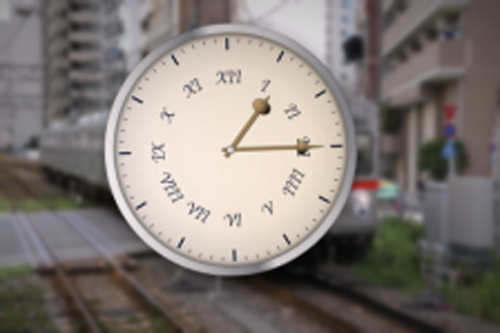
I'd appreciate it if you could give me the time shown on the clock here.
1:15
